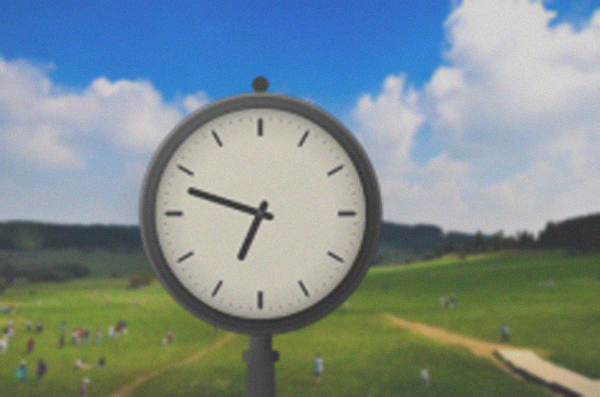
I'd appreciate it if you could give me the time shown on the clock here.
6:48
